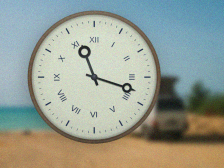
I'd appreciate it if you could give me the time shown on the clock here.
11:18
